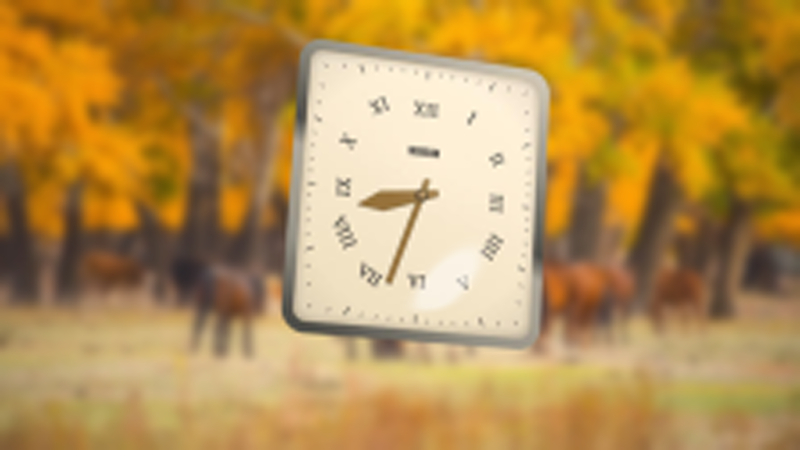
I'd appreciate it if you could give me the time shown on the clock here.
8:33
